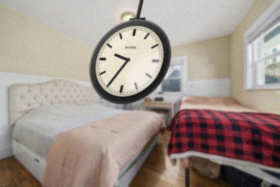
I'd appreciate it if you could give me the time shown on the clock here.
9:35
